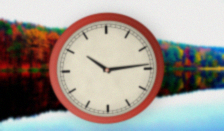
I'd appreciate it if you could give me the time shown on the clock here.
10:14
